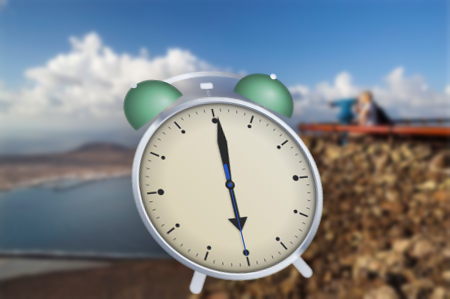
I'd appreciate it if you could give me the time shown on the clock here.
6:00:30
